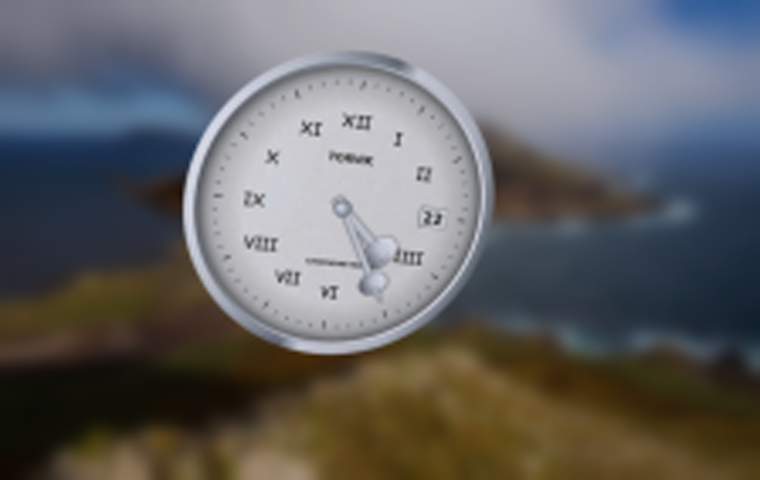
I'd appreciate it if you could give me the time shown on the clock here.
4:25
